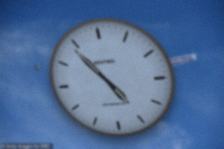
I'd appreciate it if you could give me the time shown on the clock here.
4:54
